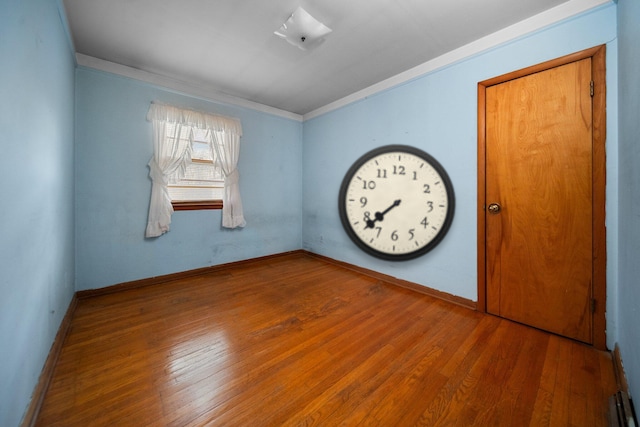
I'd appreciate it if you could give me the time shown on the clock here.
7:38
